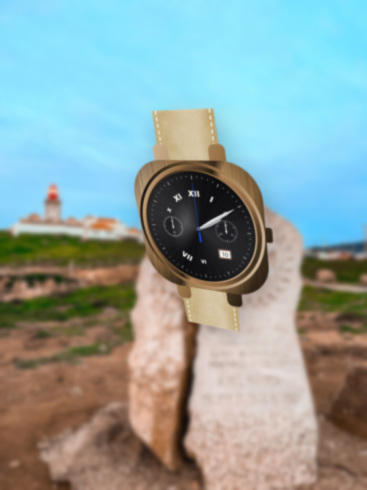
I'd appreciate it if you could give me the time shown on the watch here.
2:10
